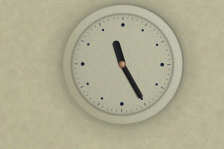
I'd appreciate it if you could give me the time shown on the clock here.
11:25
